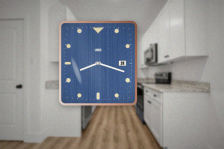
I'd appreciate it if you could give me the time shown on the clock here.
8:18
